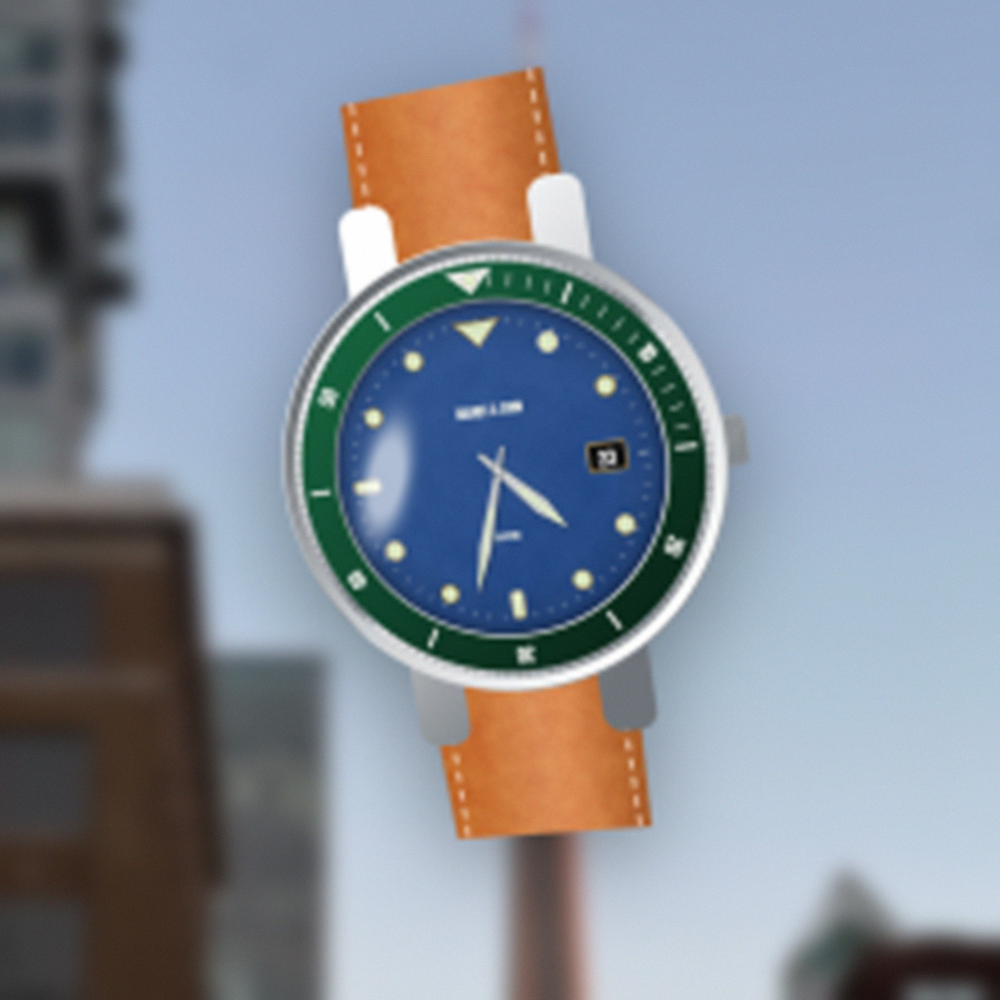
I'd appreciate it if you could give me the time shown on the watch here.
4:33
